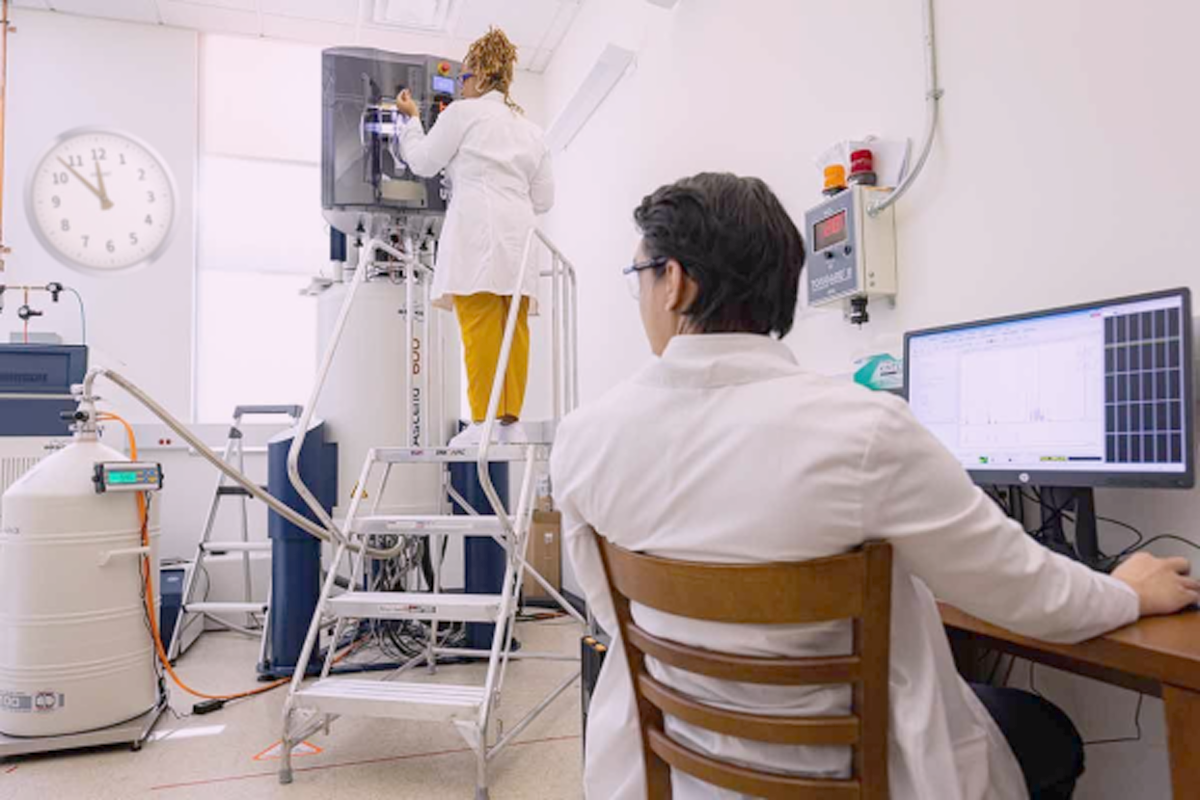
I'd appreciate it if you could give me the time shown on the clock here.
11:53
